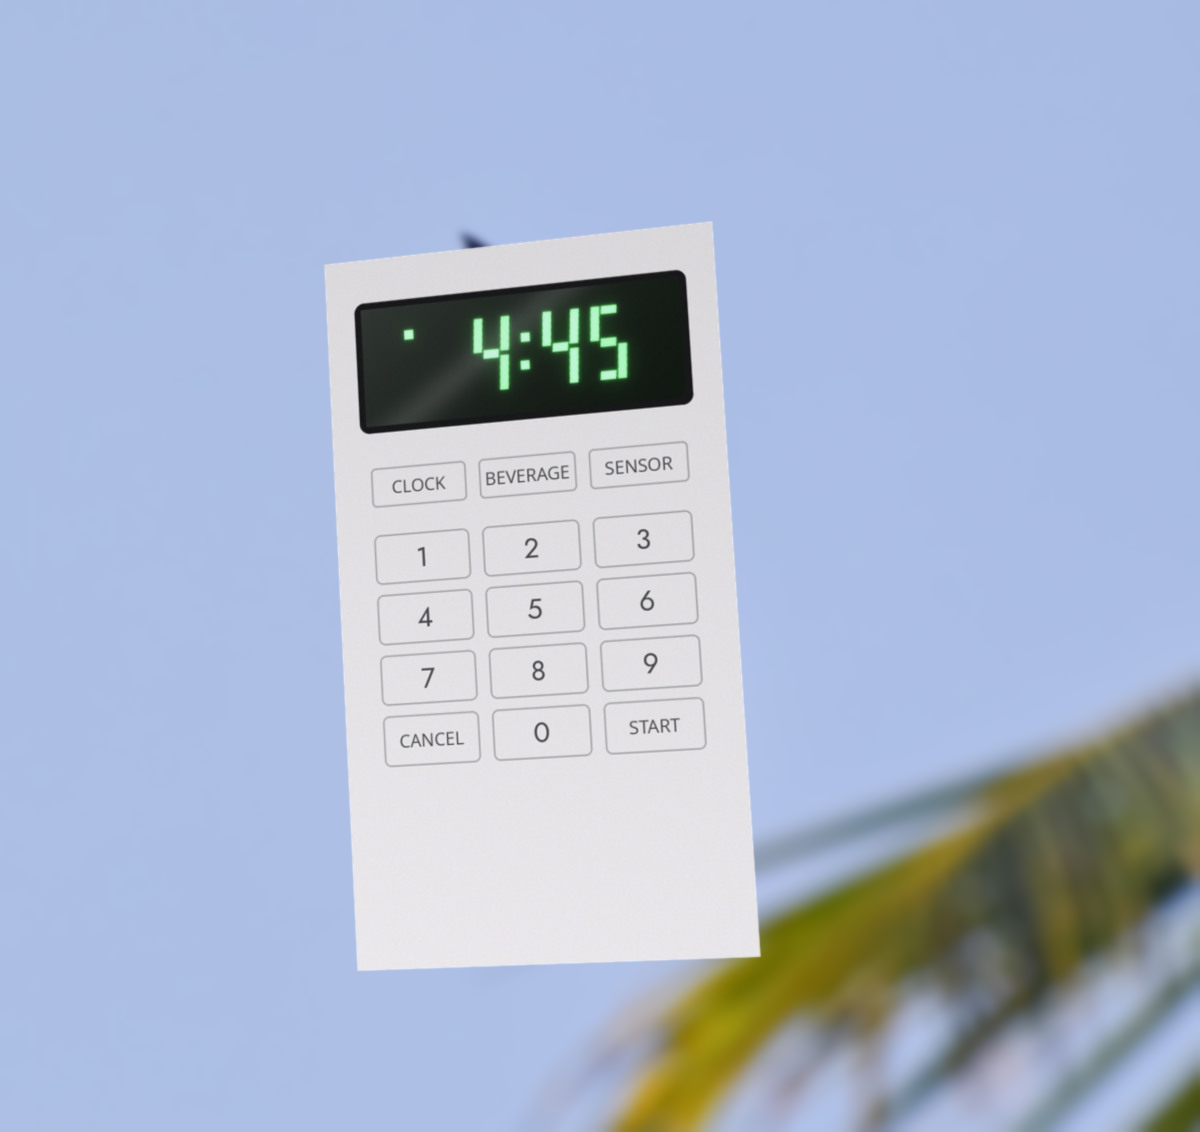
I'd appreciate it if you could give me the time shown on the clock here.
4:45
